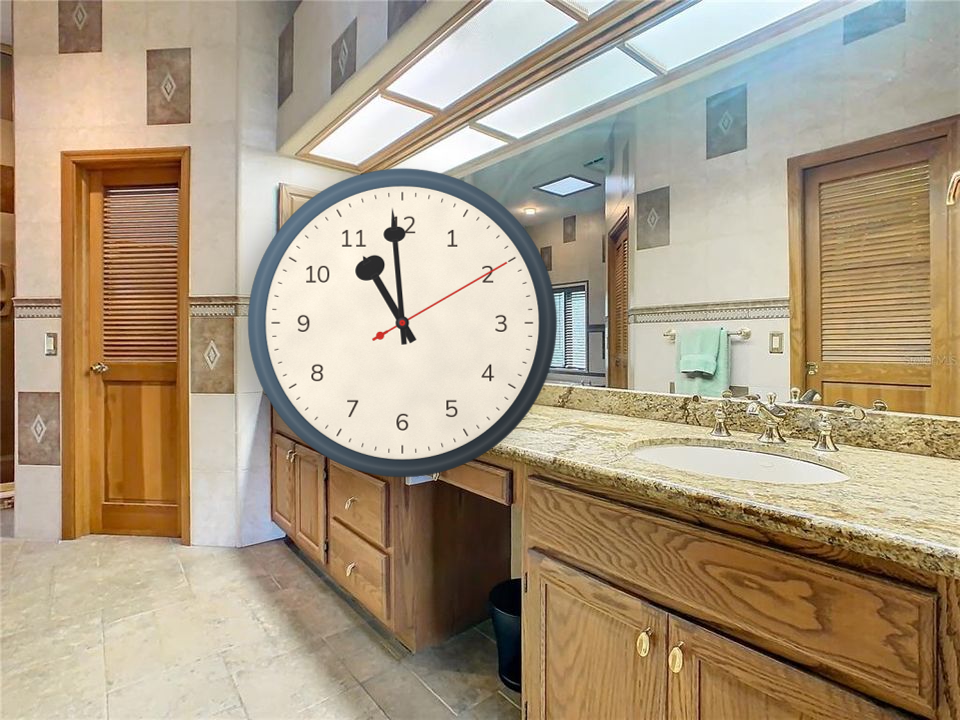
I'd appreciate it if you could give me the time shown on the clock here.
10:59:10
